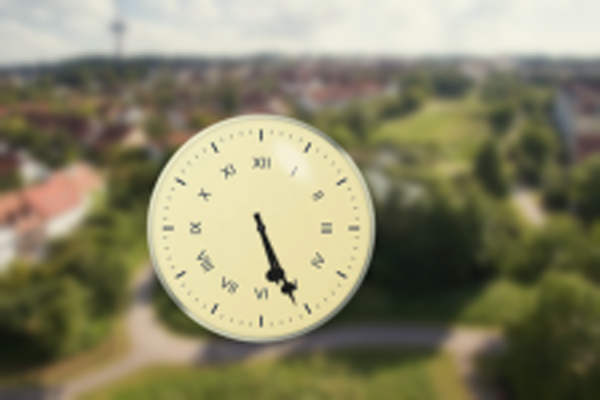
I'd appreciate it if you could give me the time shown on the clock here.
5:26
